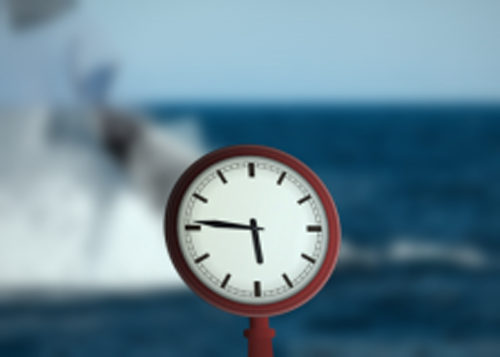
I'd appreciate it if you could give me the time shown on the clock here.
5:46
